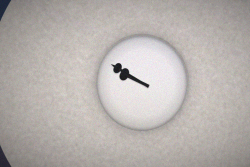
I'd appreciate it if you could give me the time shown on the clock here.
9:50
